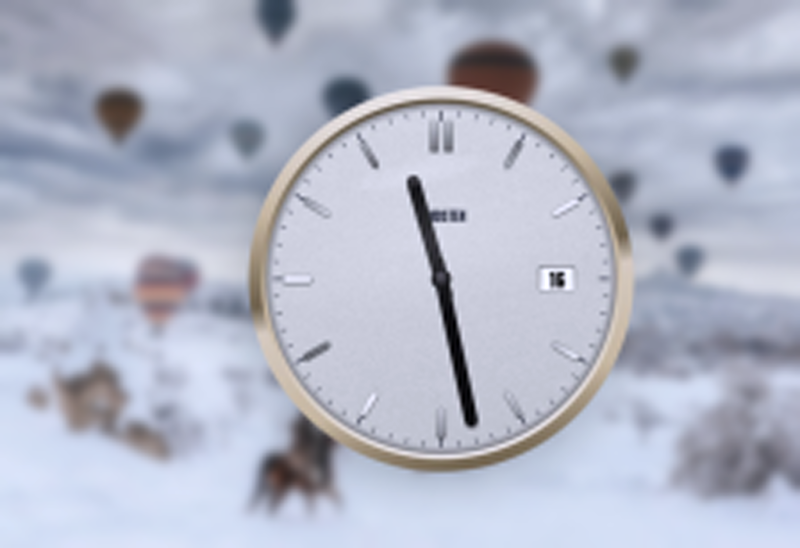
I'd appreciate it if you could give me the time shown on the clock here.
11:28
